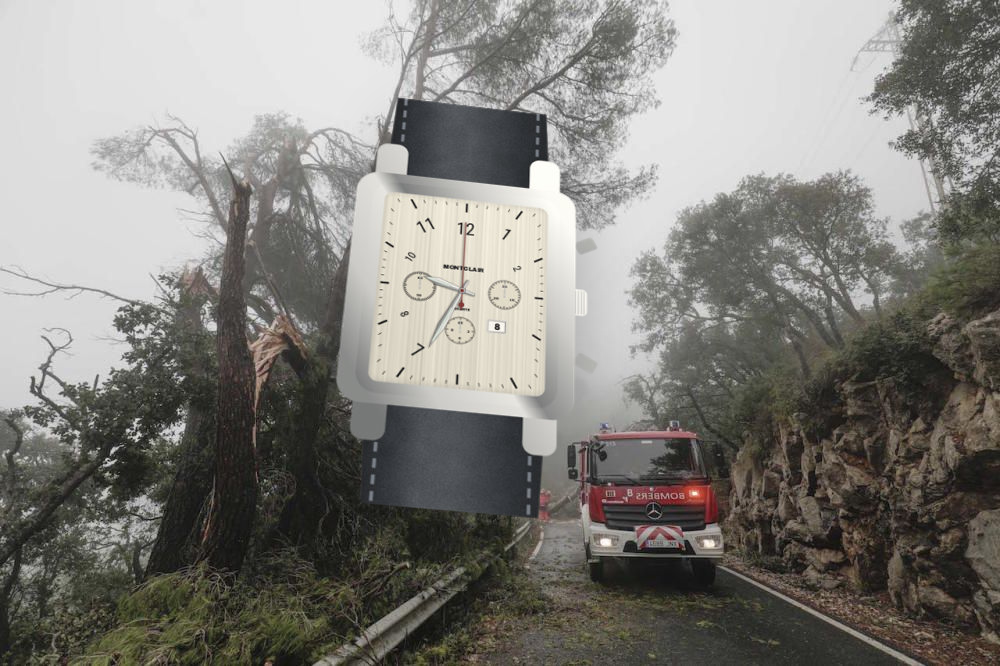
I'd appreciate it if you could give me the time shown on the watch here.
9:34
